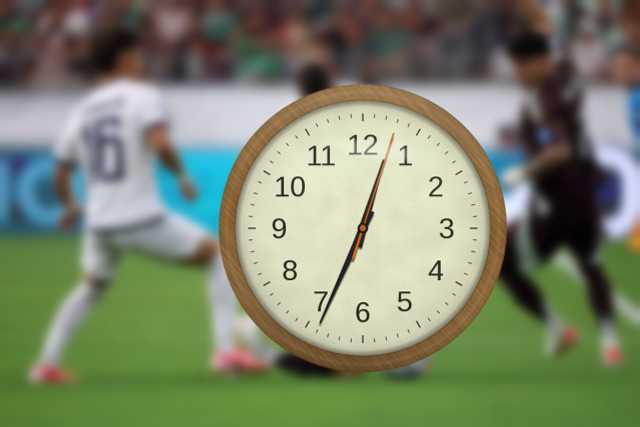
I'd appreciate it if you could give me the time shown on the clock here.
12:34:03
